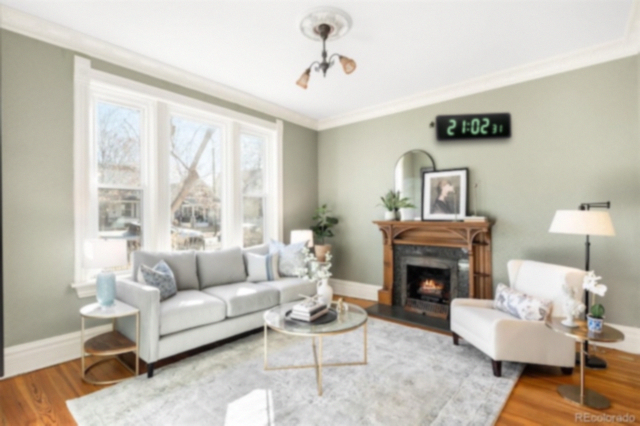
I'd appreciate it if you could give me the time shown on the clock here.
21:02
